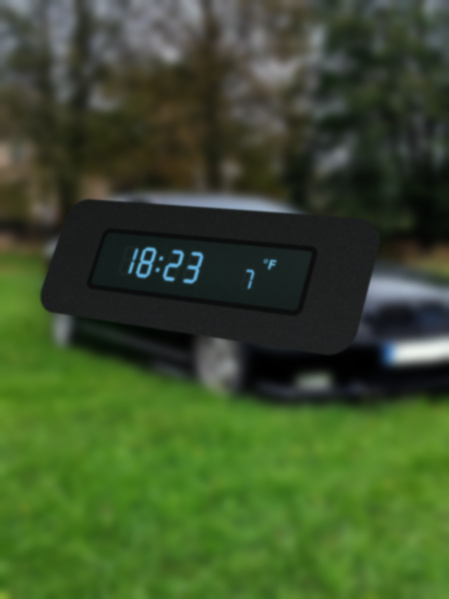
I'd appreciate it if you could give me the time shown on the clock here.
18:23
